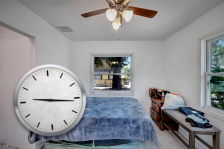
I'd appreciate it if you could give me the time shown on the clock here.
9:16
